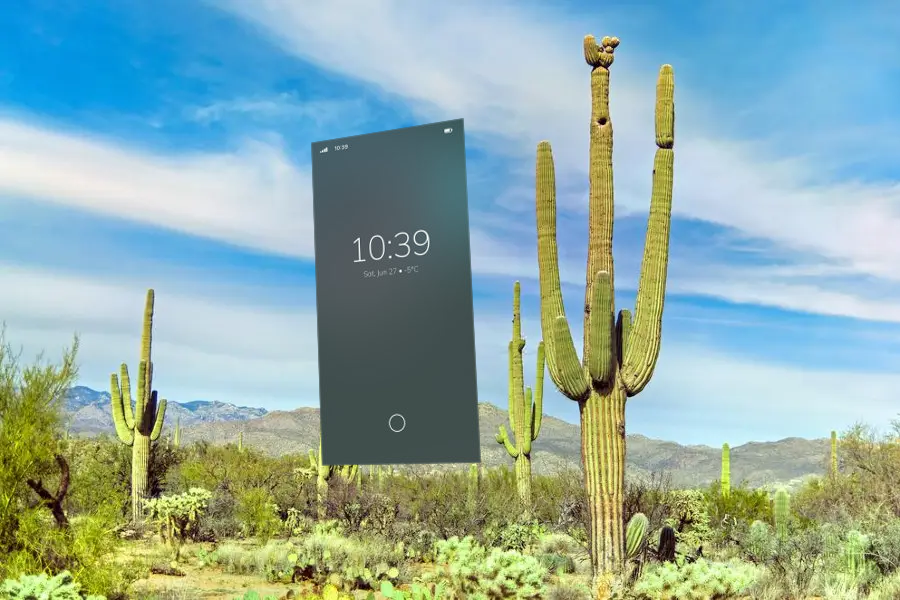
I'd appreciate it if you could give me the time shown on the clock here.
10:39
